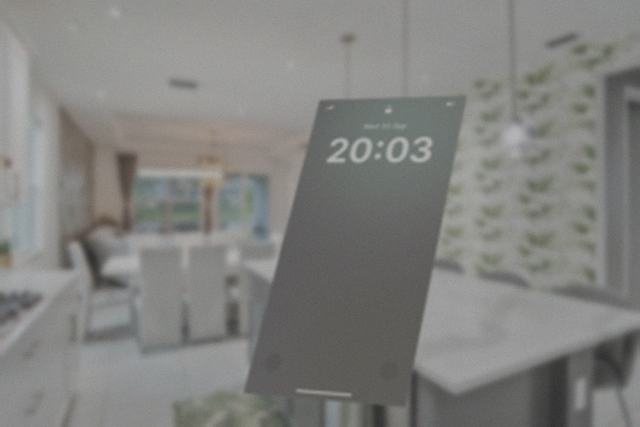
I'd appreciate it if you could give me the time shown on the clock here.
20:03
